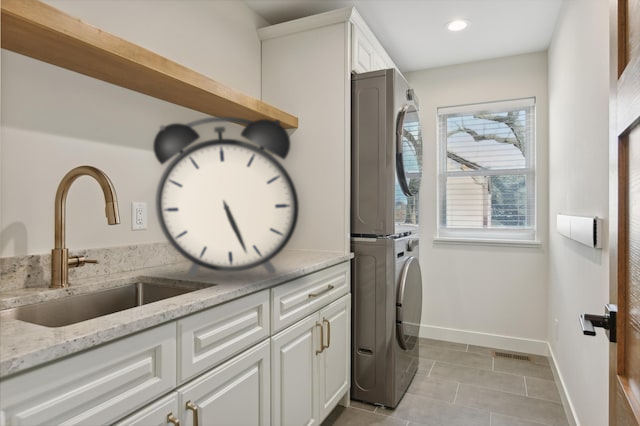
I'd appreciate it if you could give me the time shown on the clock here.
5:27
